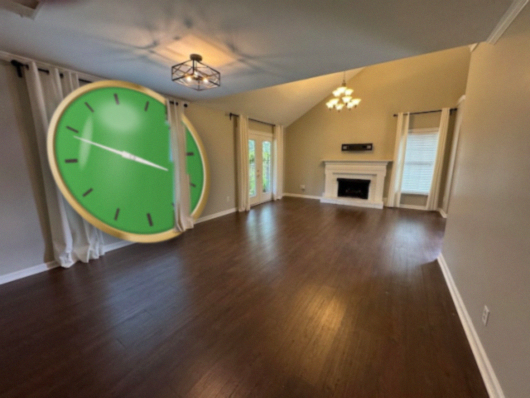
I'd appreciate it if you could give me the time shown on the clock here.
3:49
